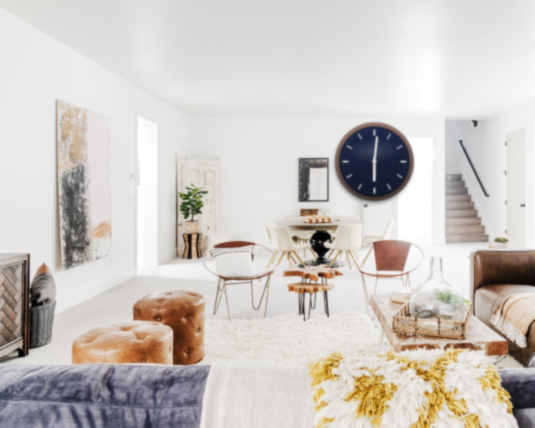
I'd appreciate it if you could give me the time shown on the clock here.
6:01
